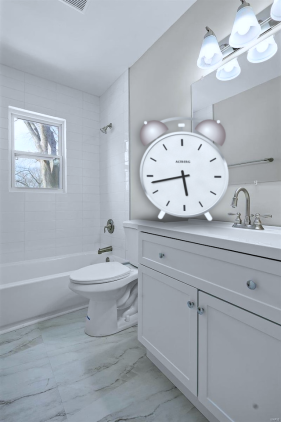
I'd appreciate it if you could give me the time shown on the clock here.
5:43
